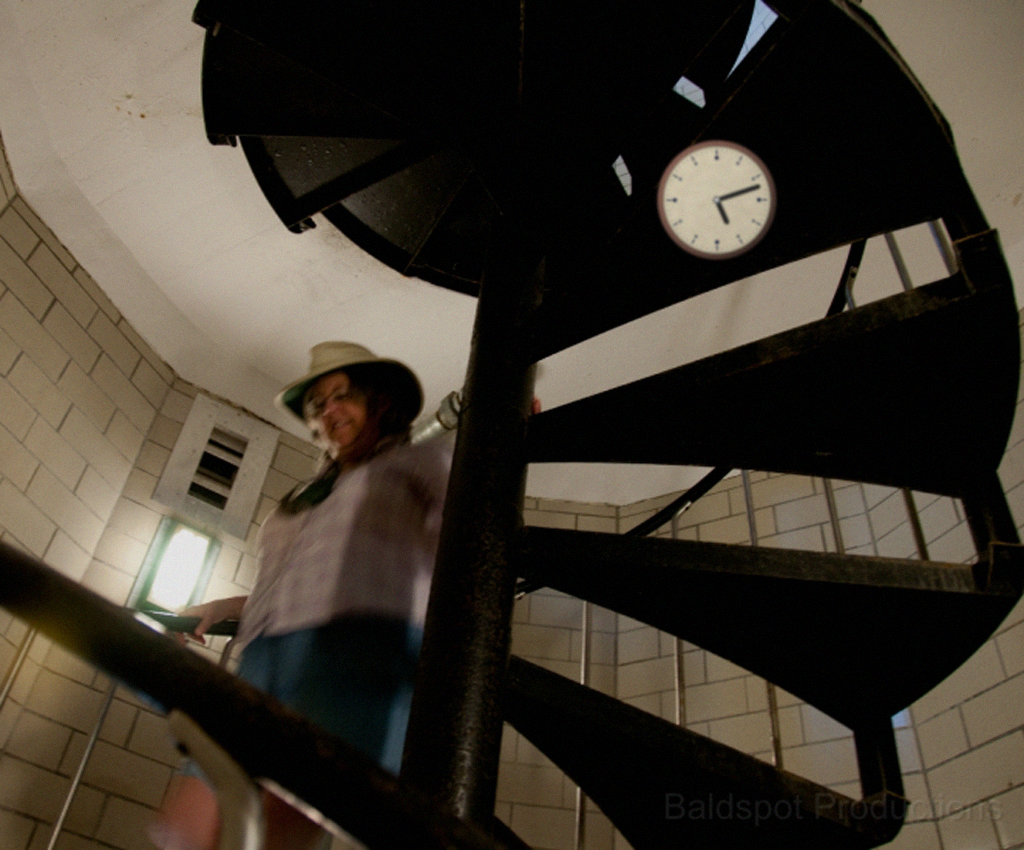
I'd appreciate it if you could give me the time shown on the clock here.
5:12
